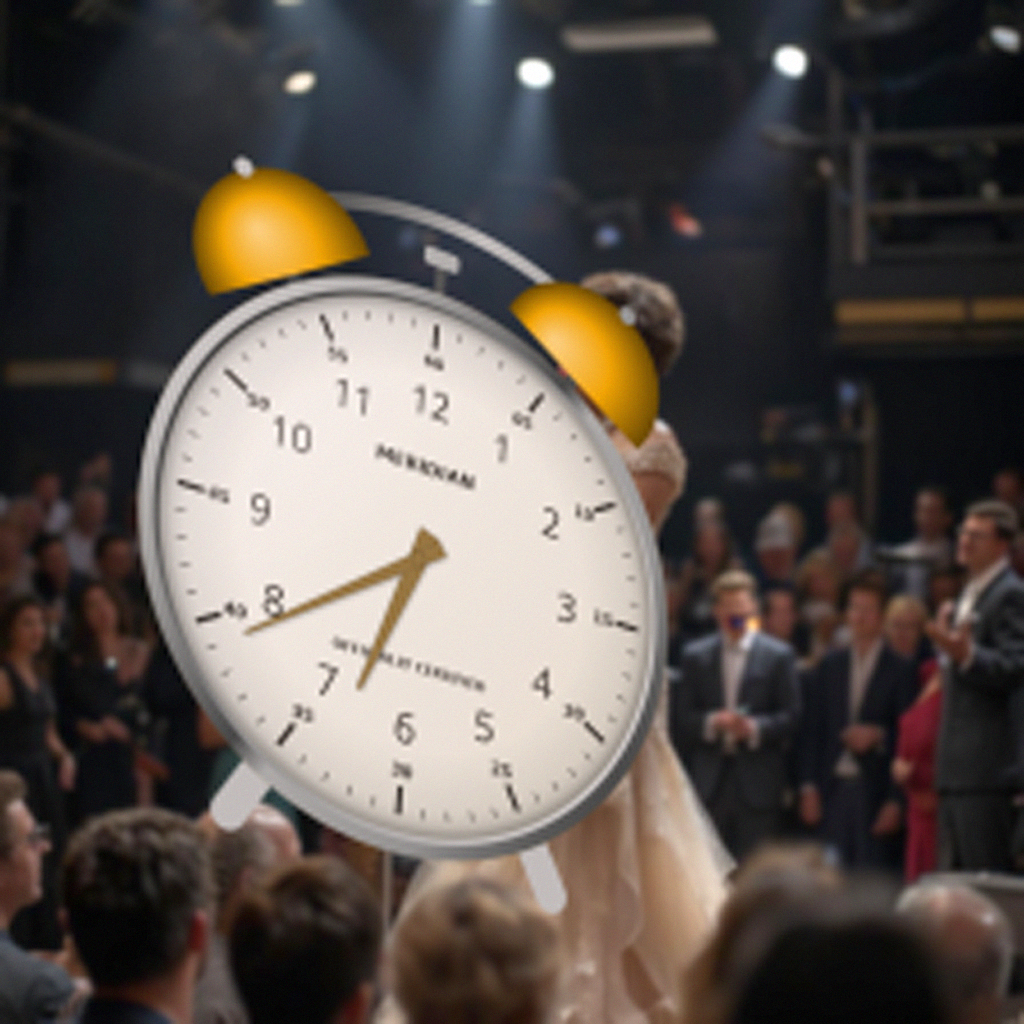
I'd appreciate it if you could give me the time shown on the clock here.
6:39
